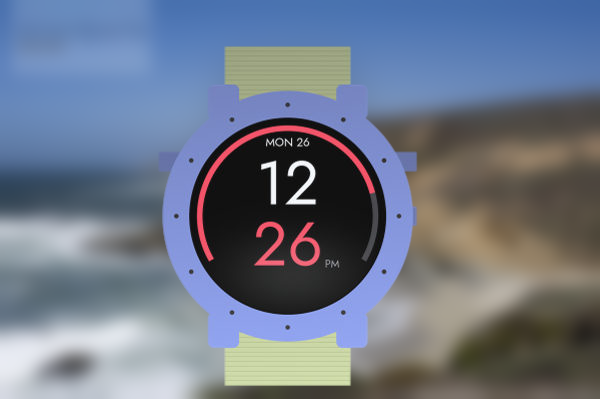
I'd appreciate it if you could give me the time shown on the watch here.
12:26
